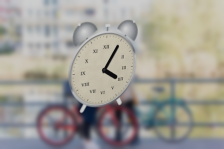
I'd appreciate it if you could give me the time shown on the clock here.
4:05
